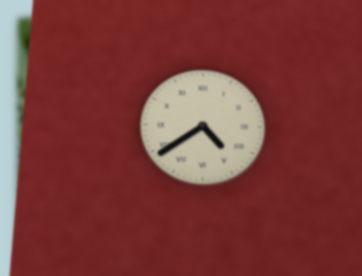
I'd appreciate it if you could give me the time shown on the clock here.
4:39
